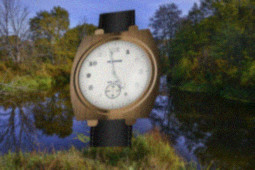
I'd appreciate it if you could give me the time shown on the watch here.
4:58
